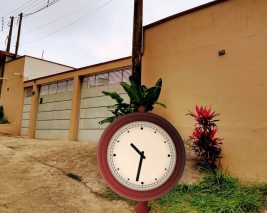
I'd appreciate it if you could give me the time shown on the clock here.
10:32
